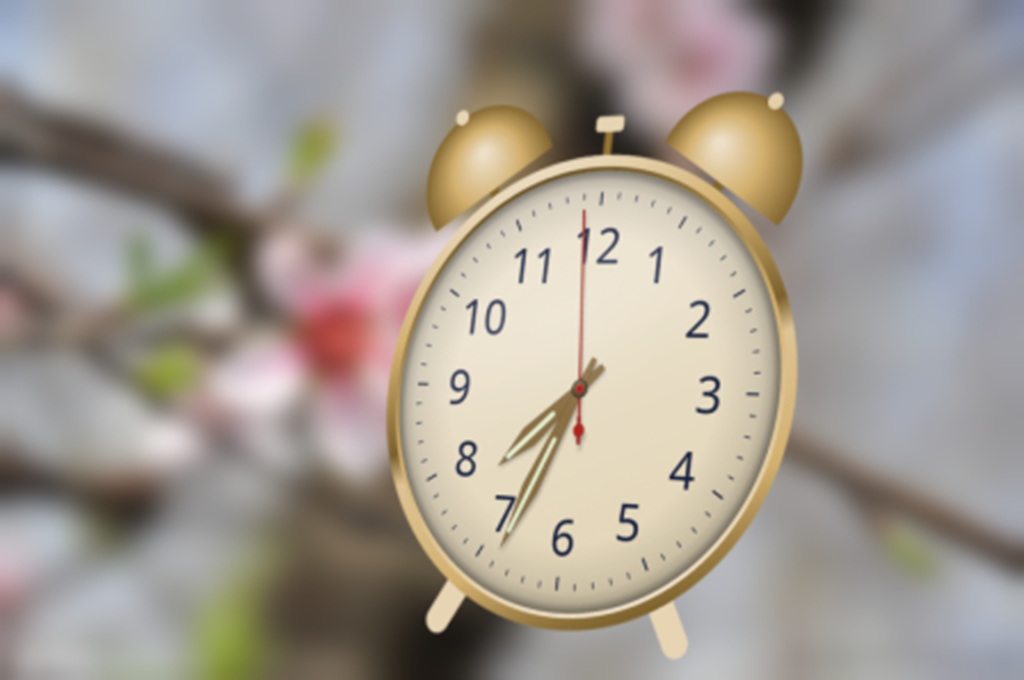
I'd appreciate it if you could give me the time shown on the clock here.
7:33:59
